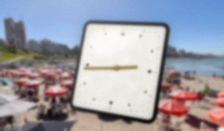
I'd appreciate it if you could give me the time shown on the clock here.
2:44
